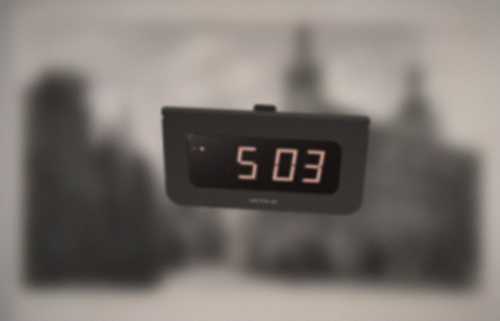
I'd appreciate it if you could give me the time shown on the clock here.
5:03
